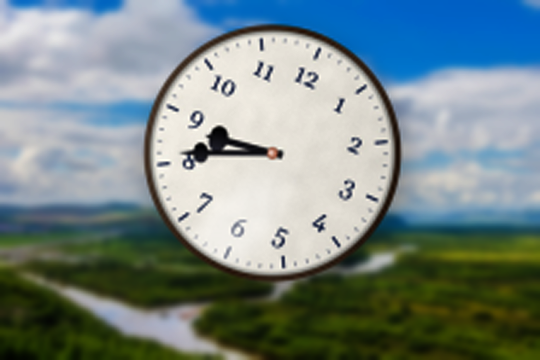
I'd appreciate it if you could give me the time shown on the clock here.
8:41
